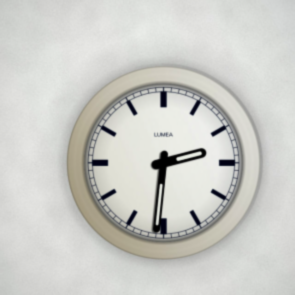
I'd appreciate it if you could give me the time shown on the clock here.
2:31
